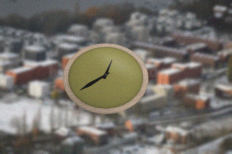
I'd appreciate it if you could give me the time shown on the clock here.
12:39
